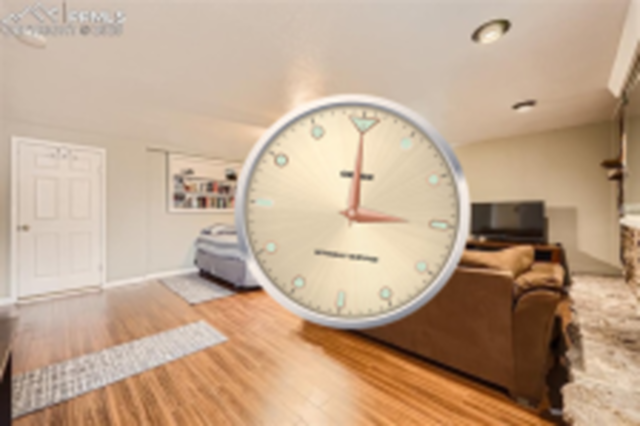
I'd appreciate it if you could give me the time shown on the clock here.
3:00
